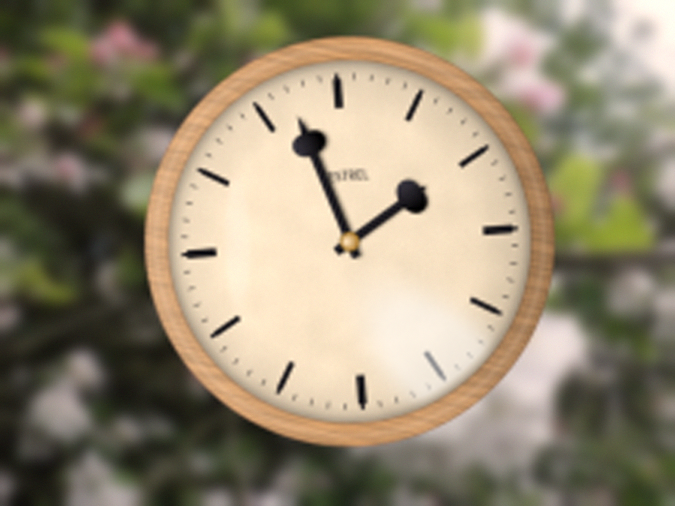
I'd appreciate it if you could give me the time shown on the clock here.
1:57
